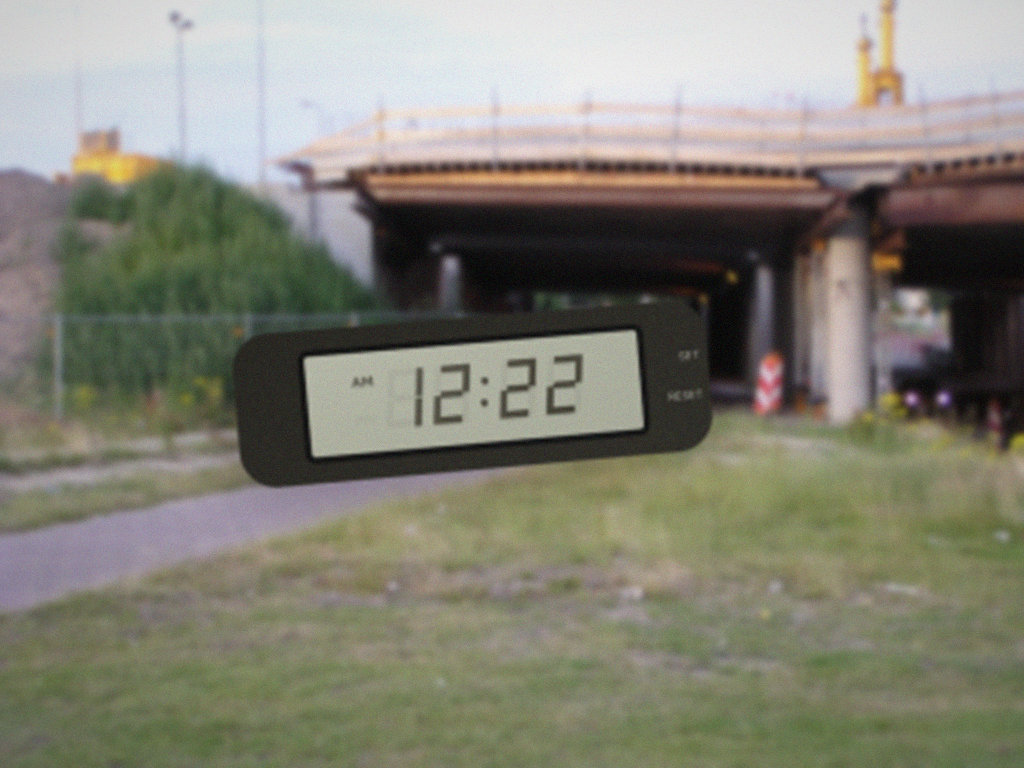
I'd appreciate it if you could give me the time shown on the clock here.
12:22
